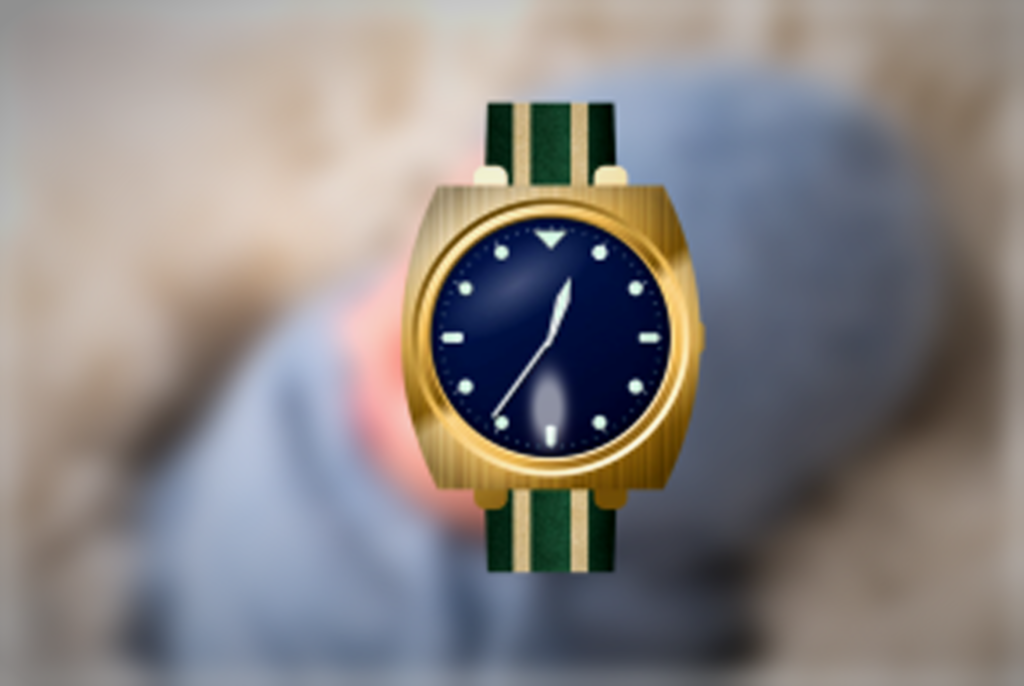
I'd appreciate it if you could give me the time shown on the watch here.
12:36
